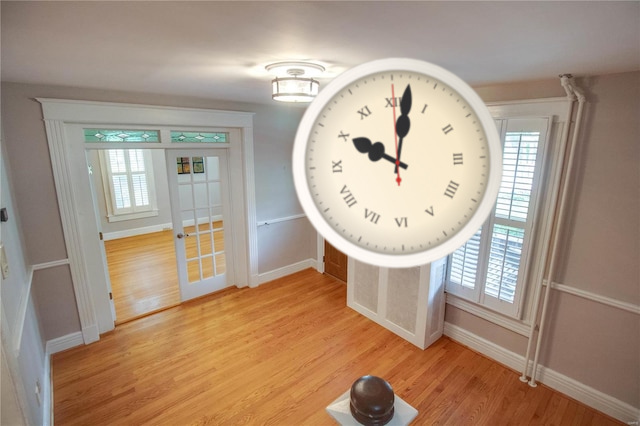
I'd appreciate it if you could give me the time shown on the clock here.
10:02:00
